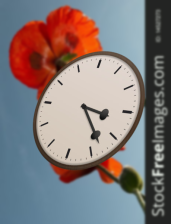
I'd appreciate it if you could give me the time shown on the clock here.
3:23
